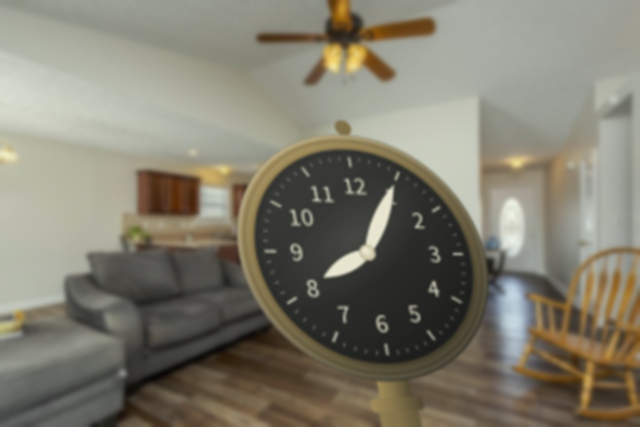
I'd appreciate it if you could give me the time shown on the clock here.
8:05
